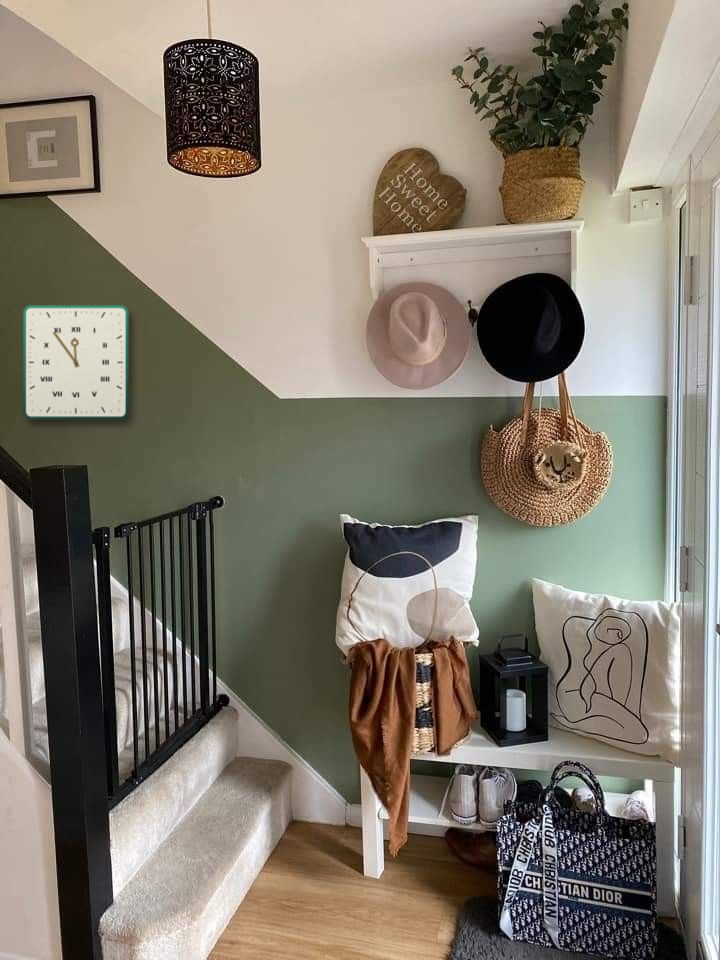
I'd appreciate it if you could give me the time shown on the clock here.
11:54
